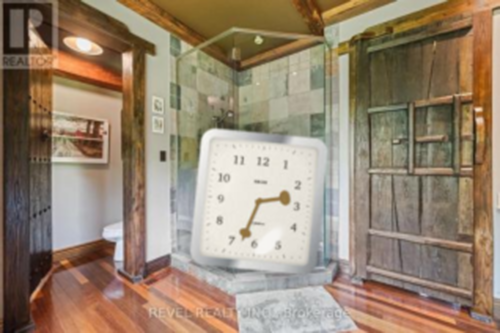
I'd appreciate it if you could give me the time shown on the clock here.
2:33
